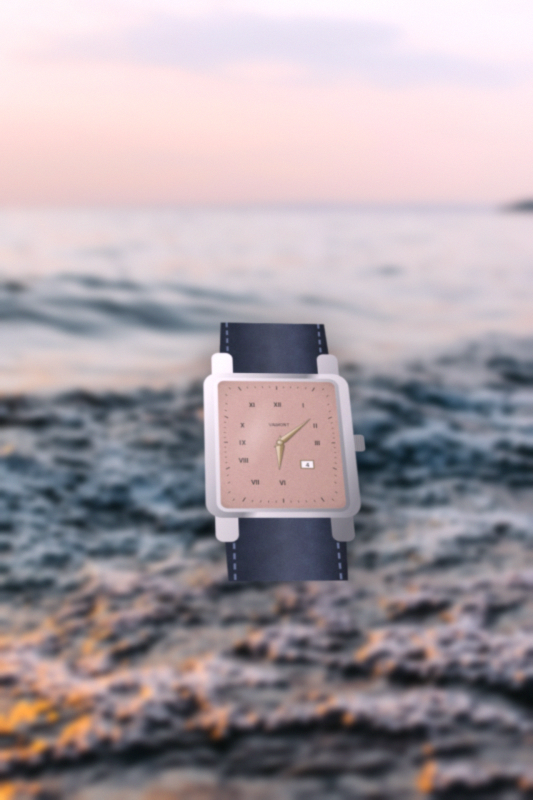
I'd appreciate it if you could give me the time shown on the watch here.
6:08
